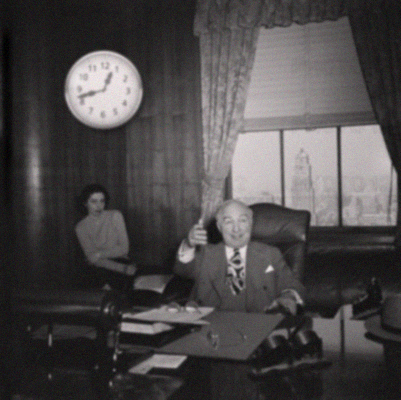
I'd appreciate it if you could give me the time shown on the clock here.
12:42
